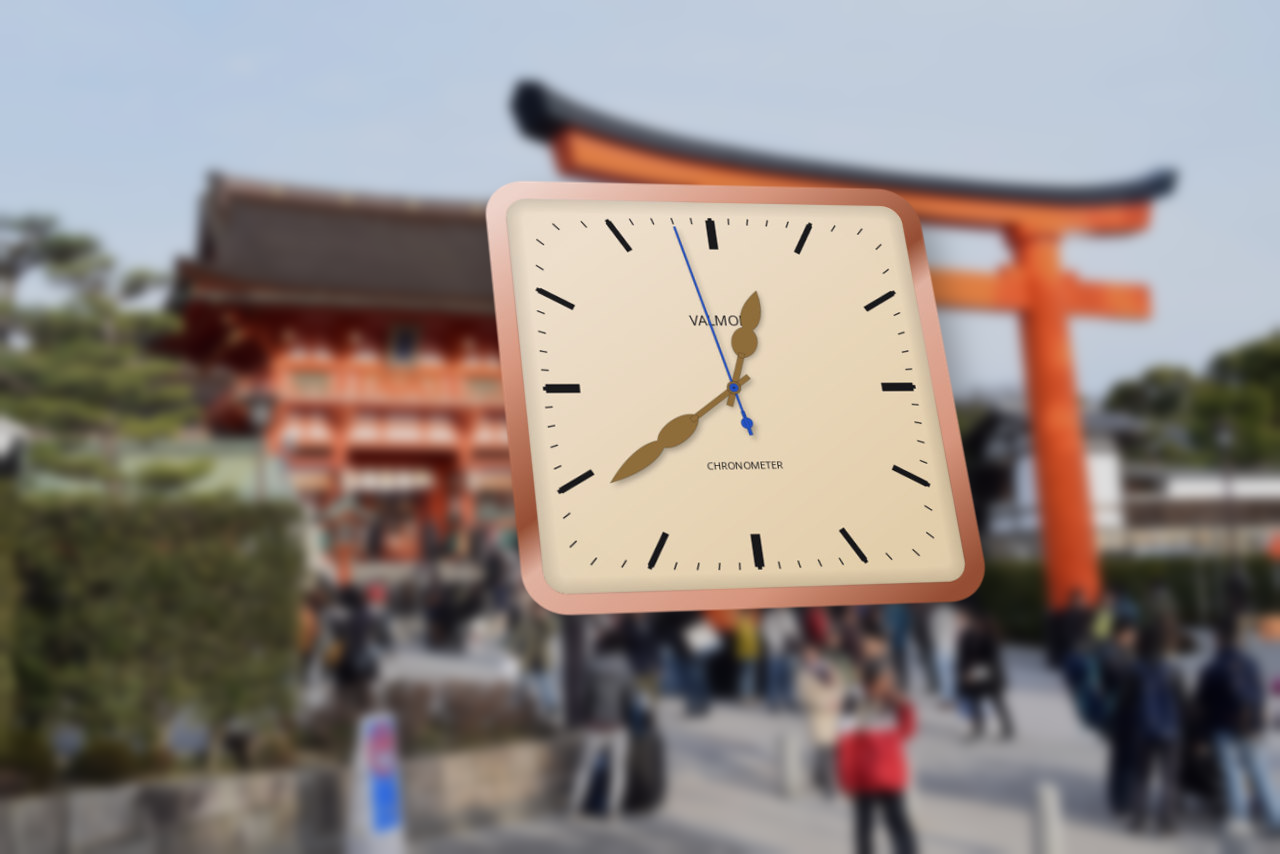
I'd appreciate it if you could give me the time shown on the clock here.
12:38:58
